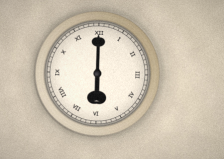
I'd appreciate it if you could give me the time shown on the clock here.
6:00
